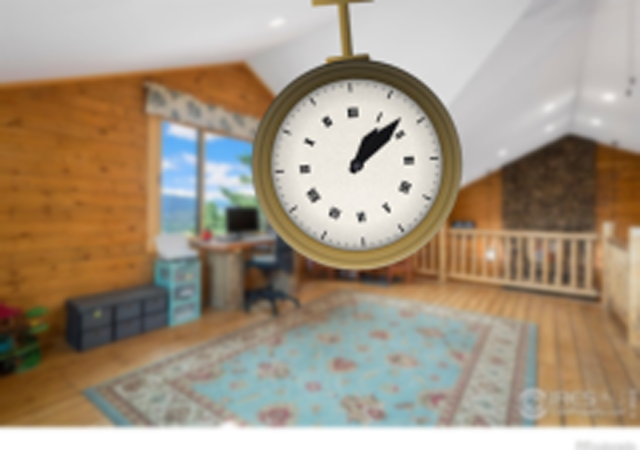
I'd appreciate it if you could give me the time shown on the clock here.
1:08
